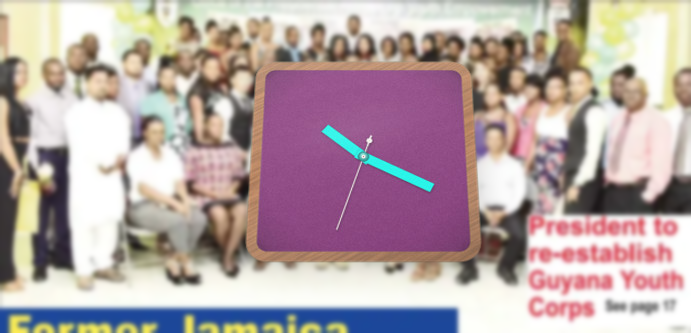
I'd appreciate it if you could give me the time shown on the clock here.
10:19:33
